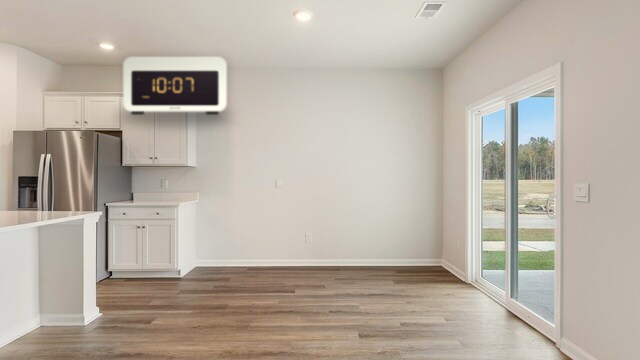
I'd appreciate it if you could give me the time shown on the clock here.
10:07
